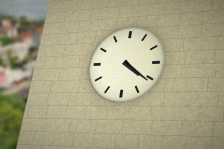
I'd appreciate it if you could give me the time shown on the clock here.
4:21
